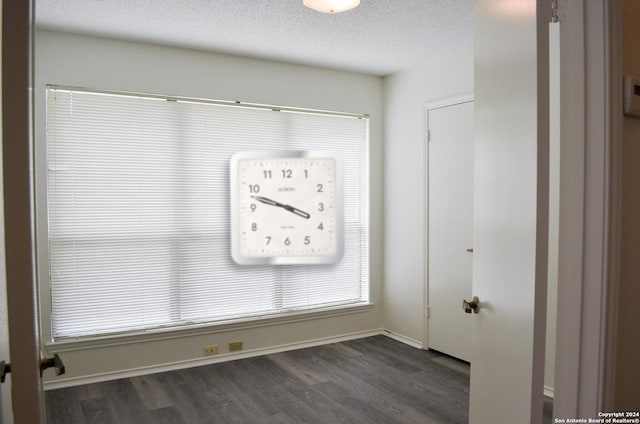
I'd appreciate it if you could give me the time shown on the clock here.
3:48
